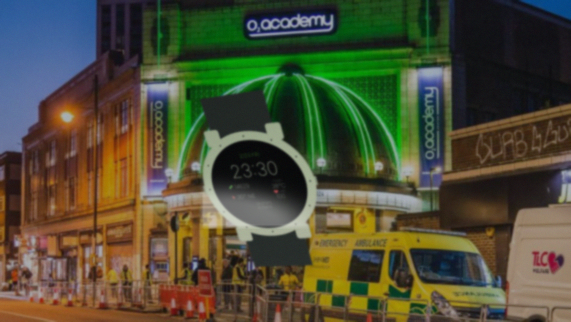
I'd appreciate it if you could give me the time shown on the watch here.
23:30
